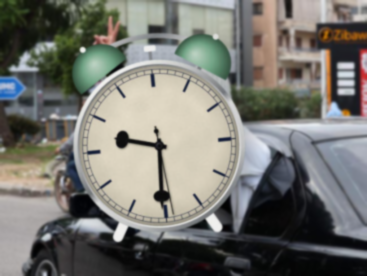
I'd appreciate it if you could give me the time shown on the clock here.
9:30:29
